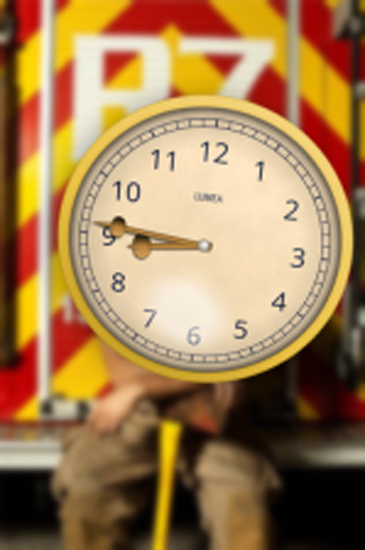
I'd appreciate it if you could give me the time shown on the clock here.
8:46
